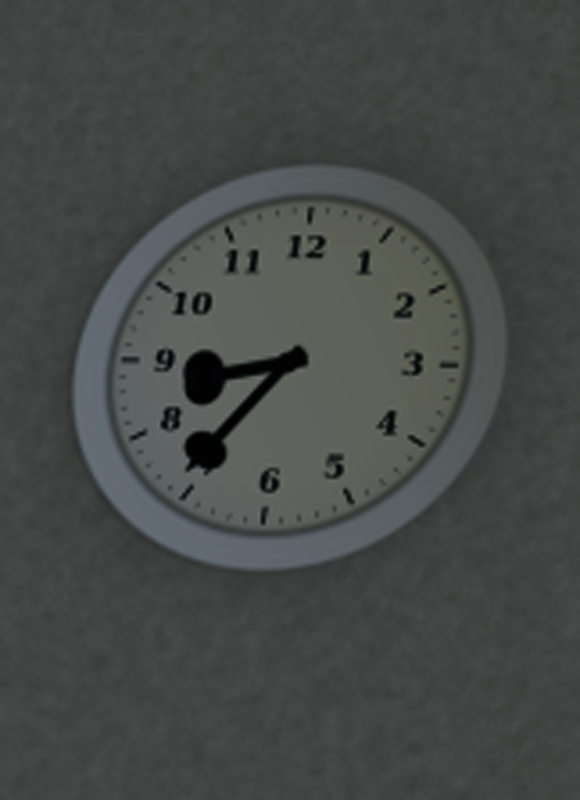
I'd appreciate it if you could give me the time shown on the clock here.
8:36
